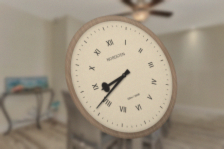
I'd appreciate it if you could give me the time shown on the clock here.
8:41
